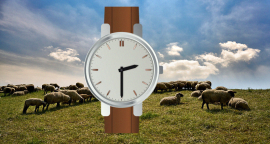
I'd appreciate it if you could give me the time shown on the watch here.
2:30
